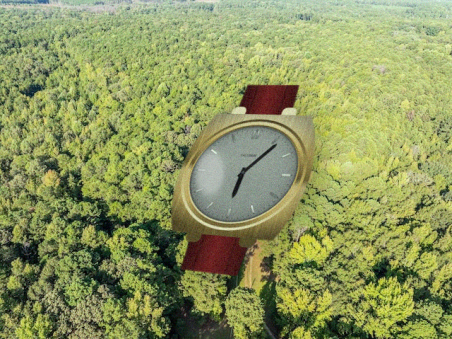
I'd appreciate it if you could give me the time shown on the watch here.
6:06
